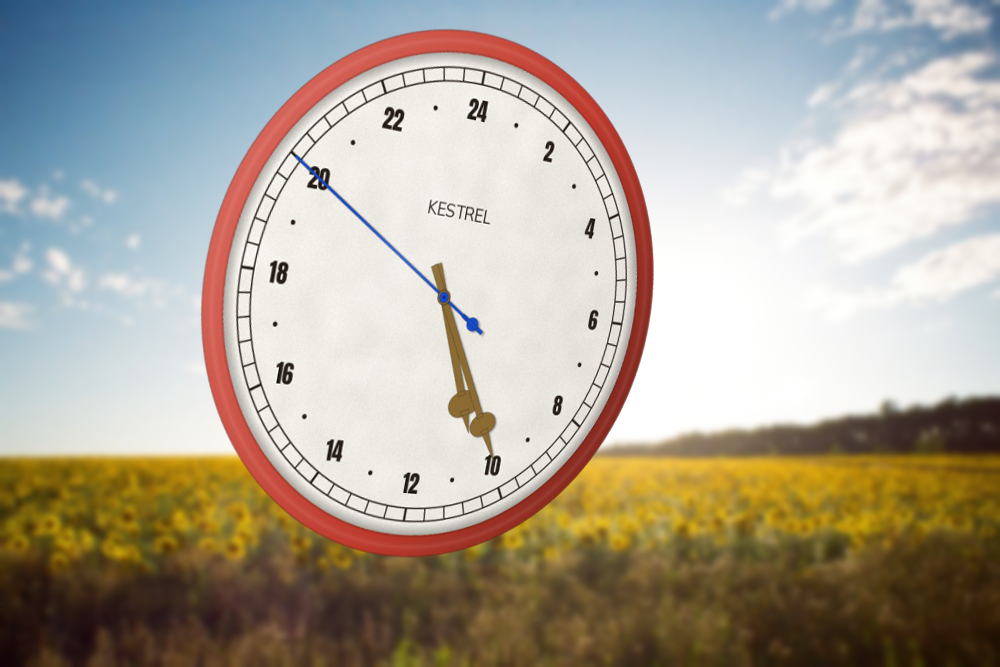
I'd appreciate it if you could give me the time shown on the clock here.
10:24:50
